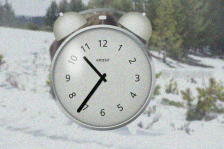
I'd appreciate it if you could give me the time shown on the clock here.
10:36
